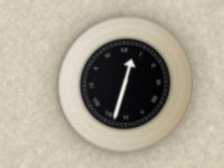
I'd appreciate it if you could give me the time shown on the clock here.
12:33
